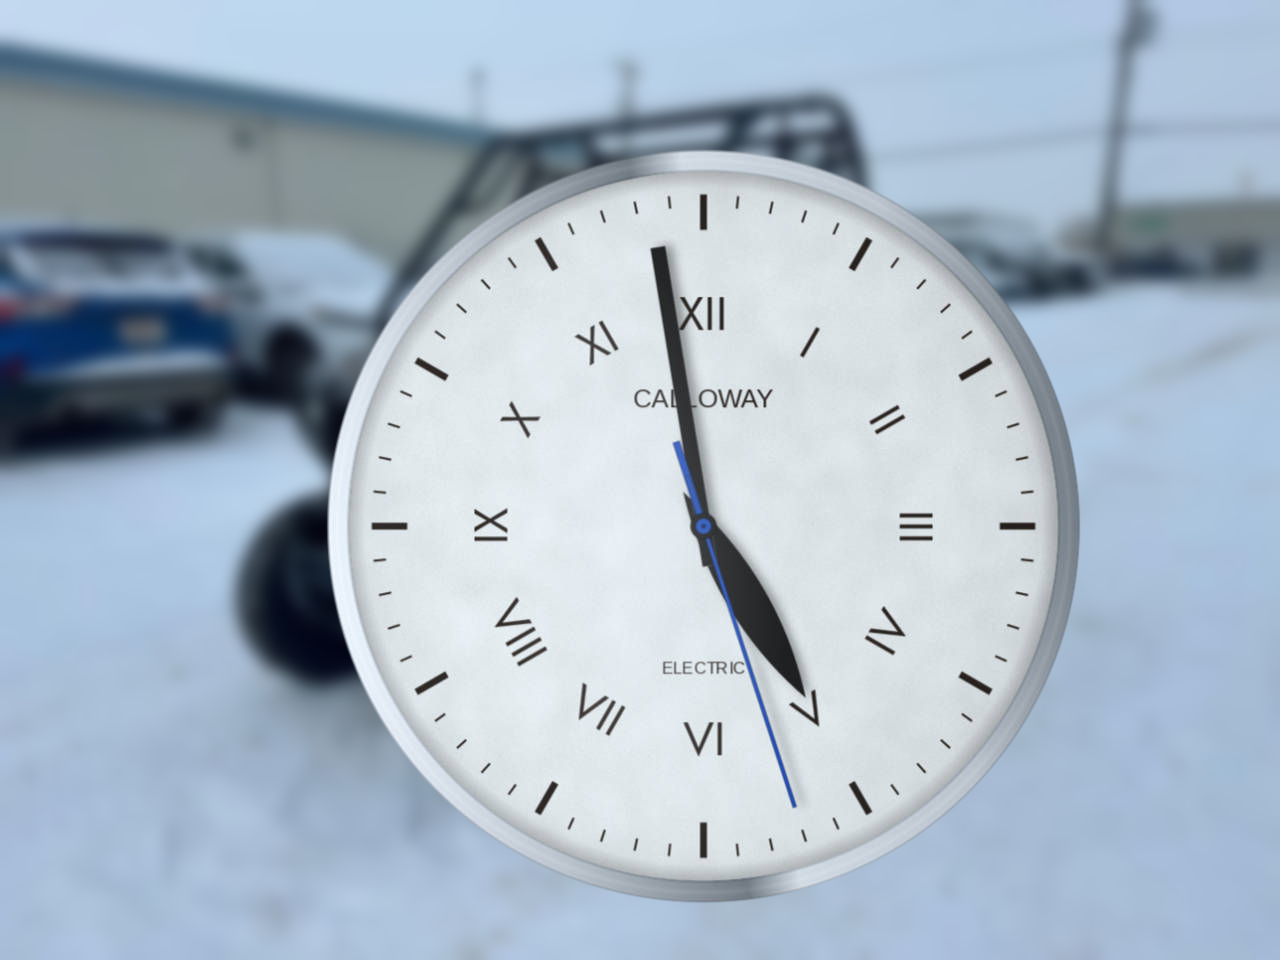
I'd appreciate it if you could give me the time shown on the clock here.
4:58:27
